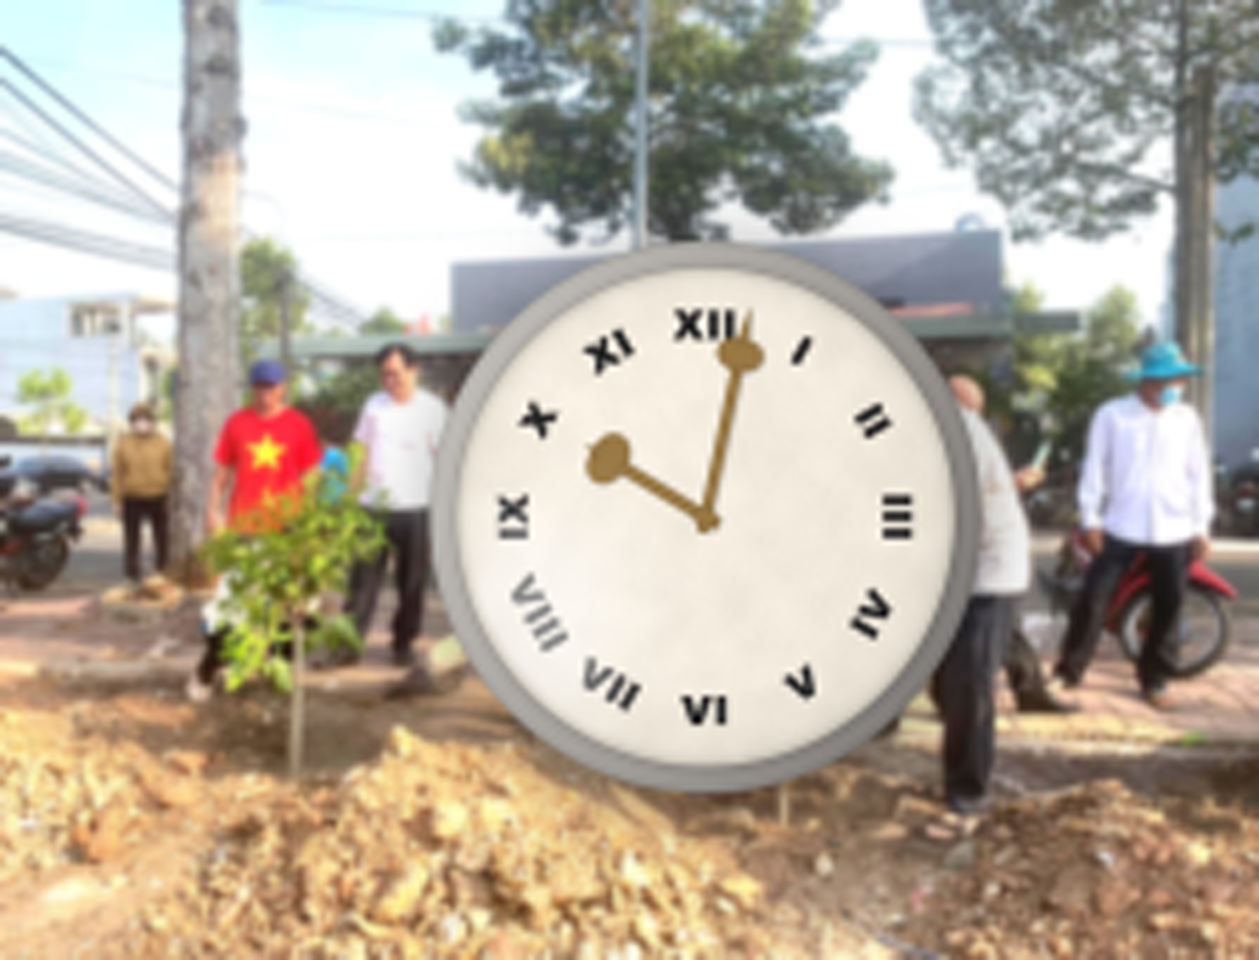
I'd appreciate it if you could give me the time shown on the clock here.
10:02
